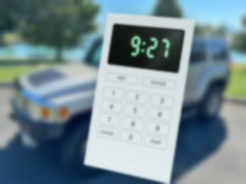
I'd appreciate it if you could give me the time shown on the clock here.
9:27
